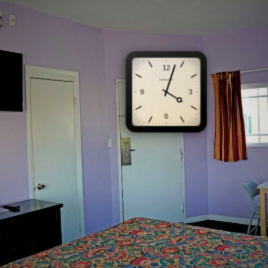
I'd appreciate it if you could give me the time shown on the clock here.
4:03
